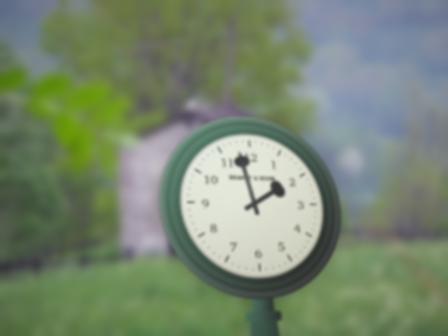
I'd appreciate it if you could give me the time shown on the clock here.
1:58
